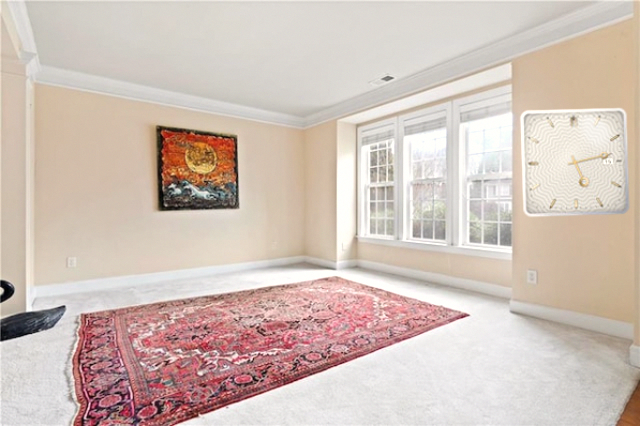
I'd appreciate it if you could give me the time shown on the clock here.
5:13
